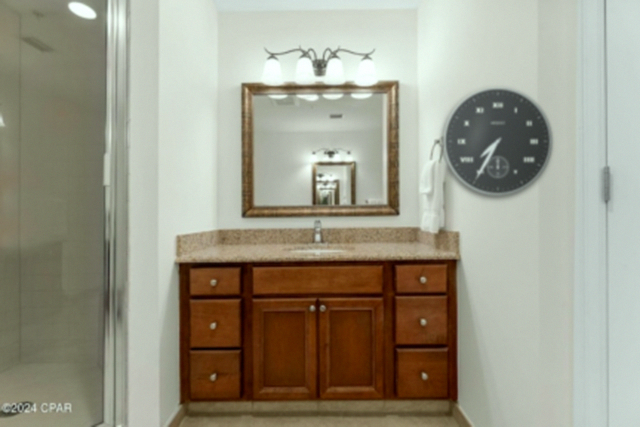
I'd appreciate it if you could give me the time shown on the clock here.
7:35
